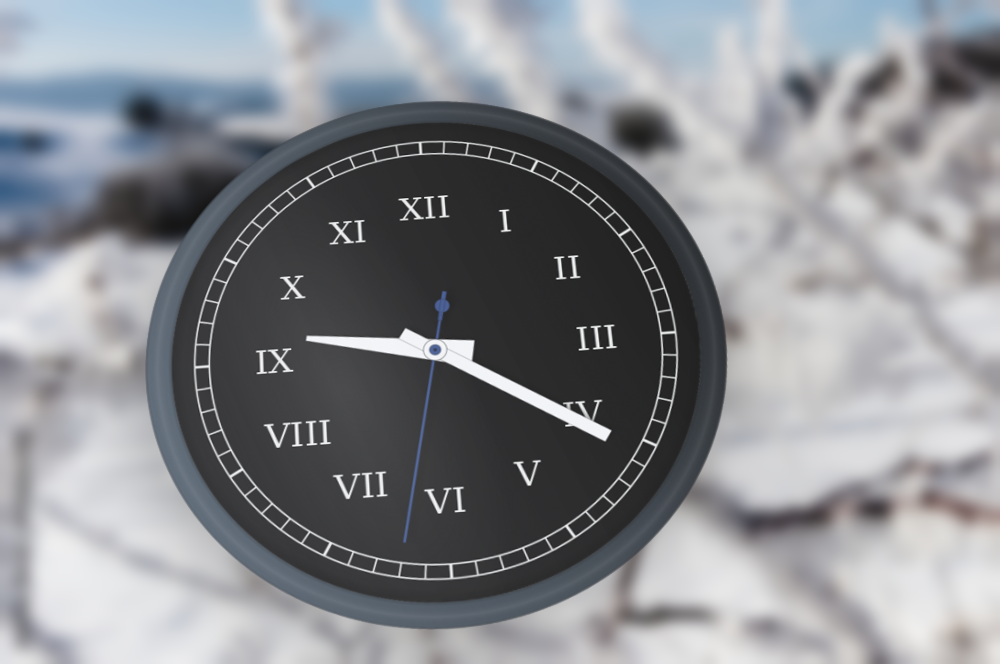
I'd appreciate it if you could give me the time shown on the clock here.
9:20:32
